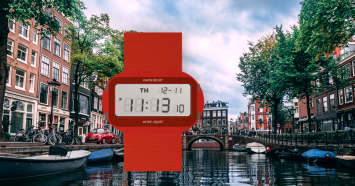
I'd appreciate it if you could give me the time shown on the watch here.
11:13:10
